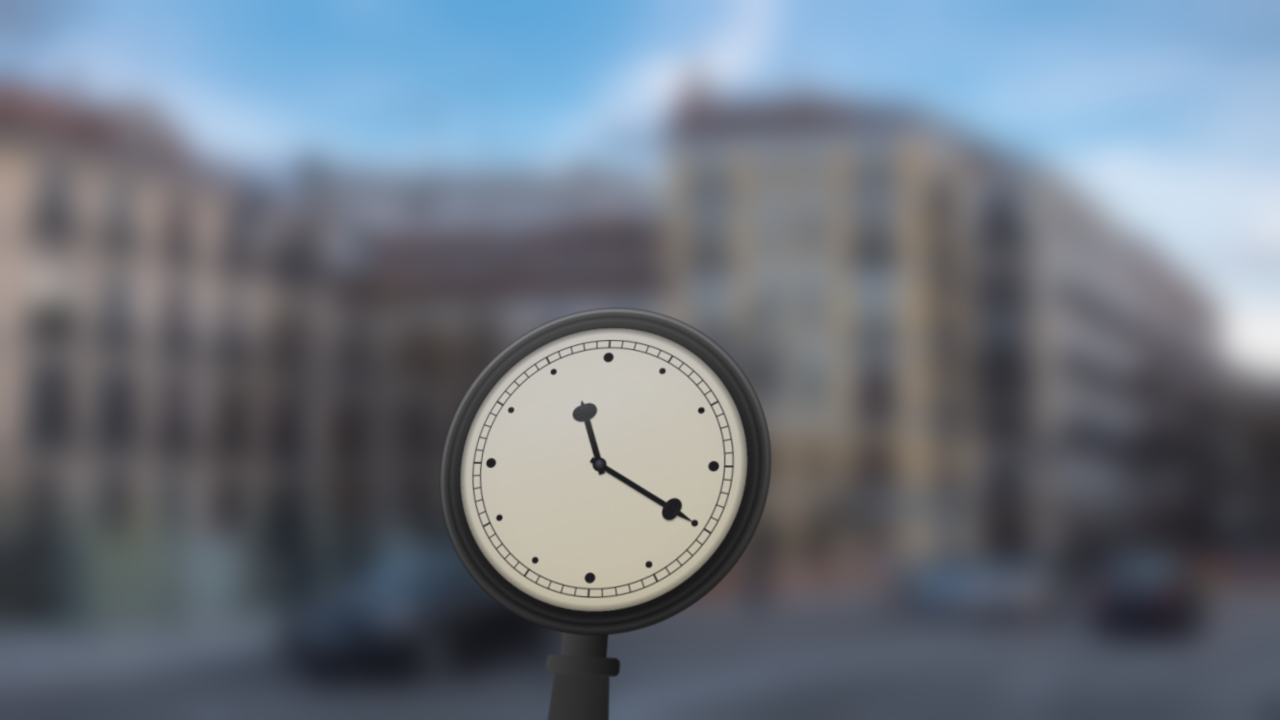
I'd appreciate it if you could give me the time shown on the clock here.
11:20
